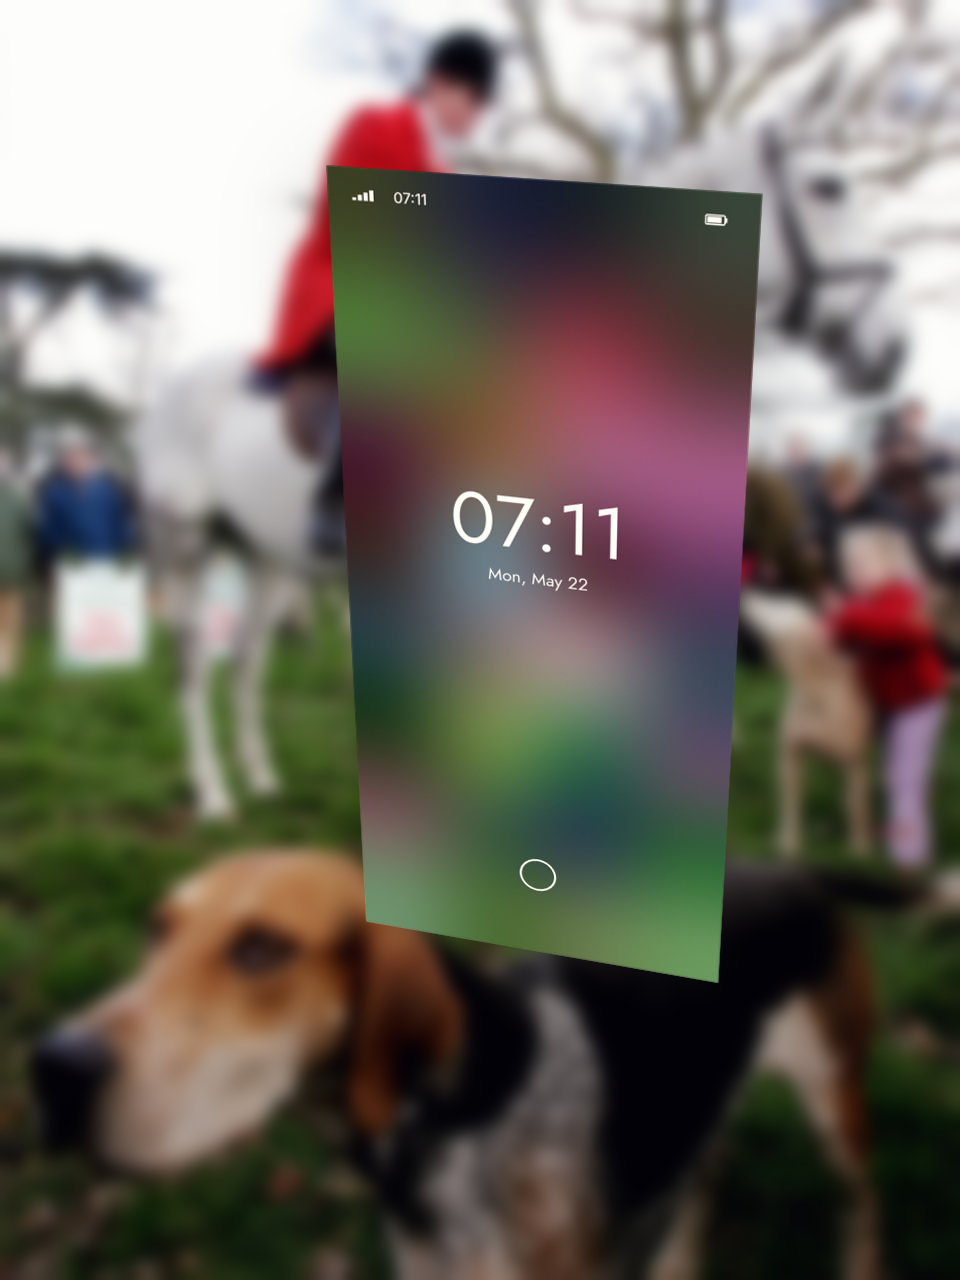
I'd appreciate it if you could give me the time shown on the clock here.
7:11
